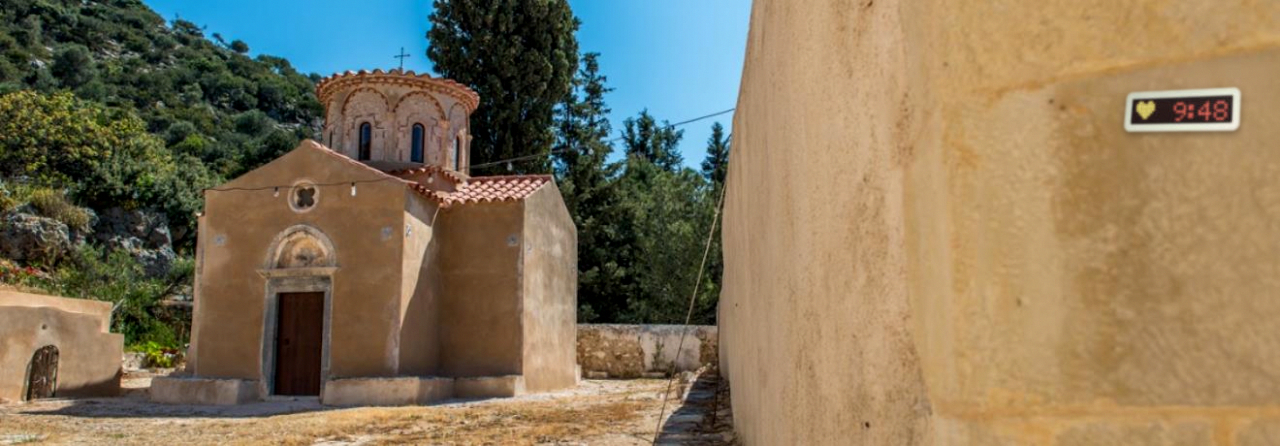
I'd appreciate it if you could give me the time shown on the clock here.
9:48
